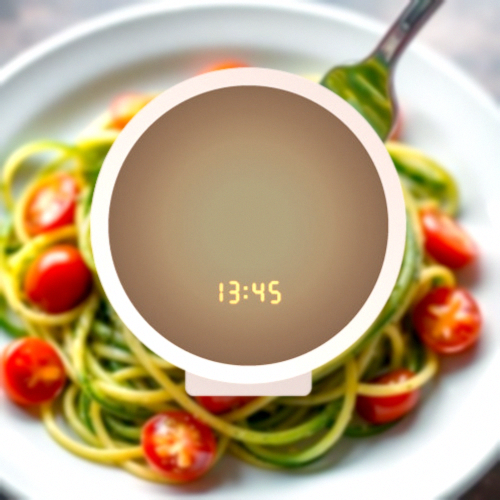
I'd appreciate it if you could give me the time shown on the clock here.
13:45
